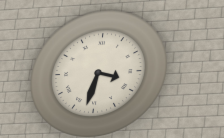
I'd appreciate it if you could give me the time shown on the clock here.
3:32
